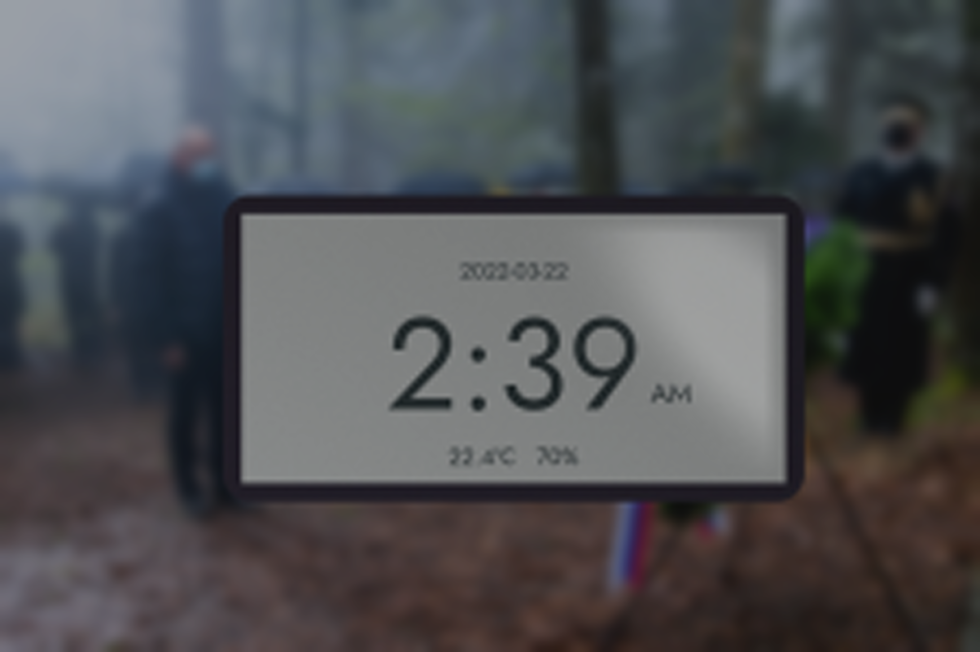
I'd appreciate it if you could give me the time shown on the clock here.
2:39
